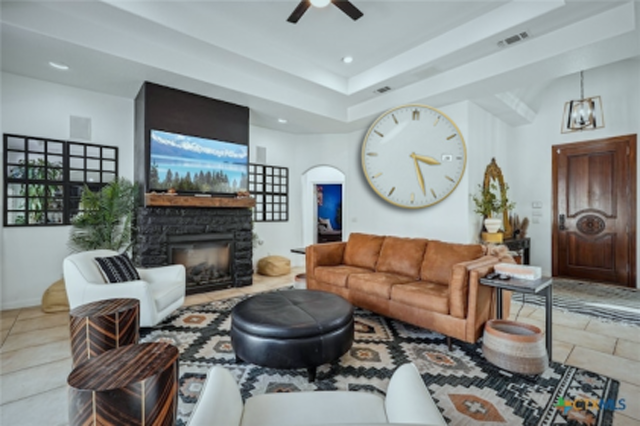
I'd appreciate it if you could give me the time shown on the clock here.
3:27
